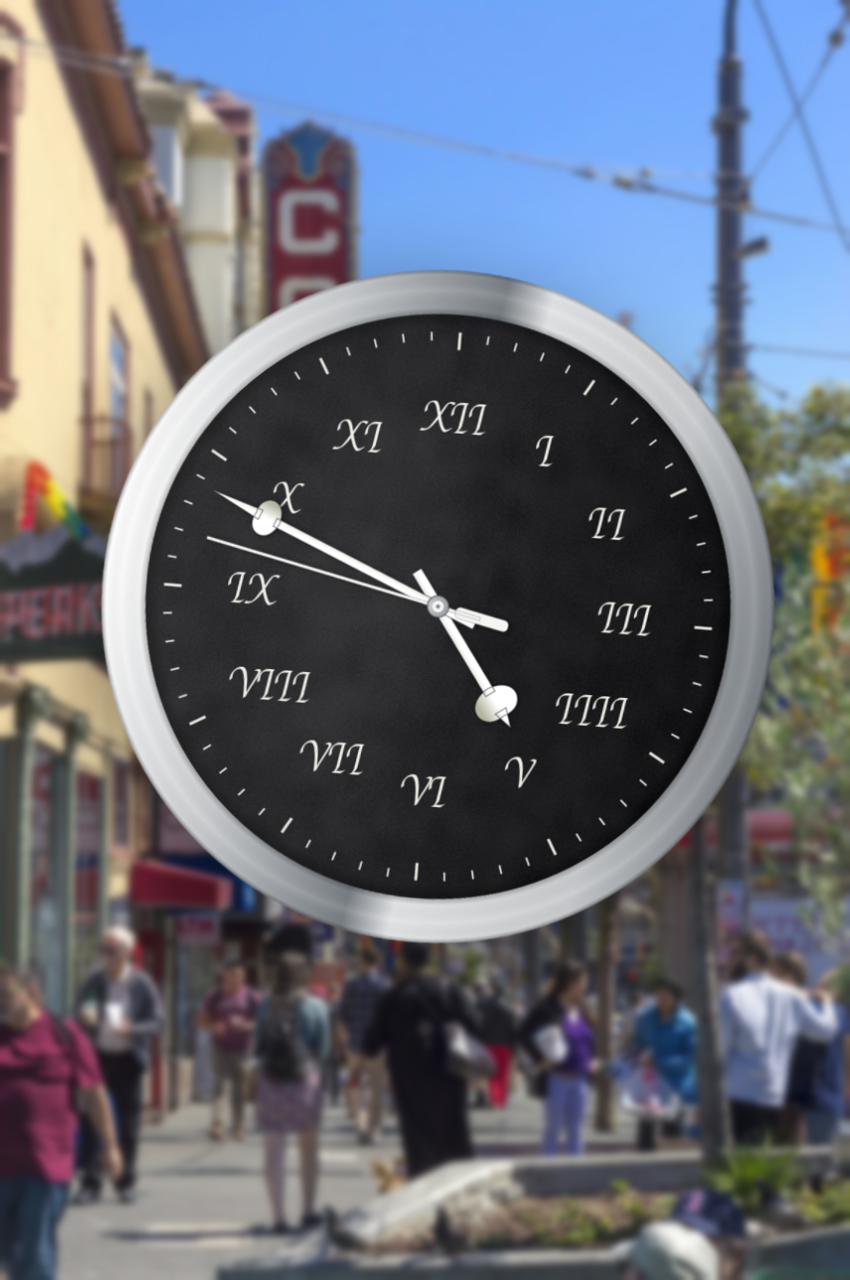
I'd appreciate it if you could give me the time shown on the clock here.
4:48:47
